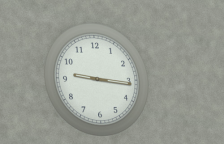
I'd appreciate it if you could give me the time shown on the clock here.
9:16
